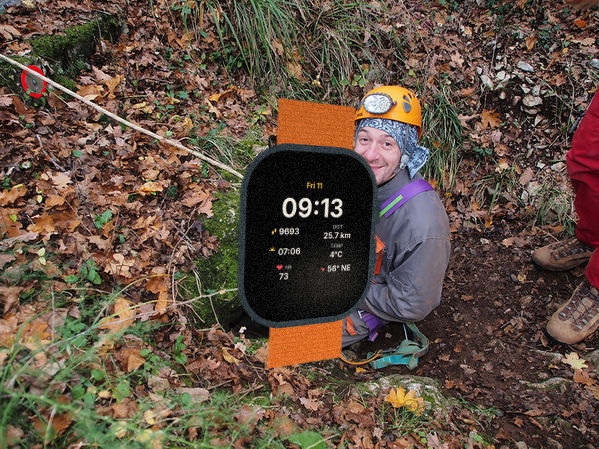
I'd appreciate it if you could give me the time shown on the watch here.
9:13
